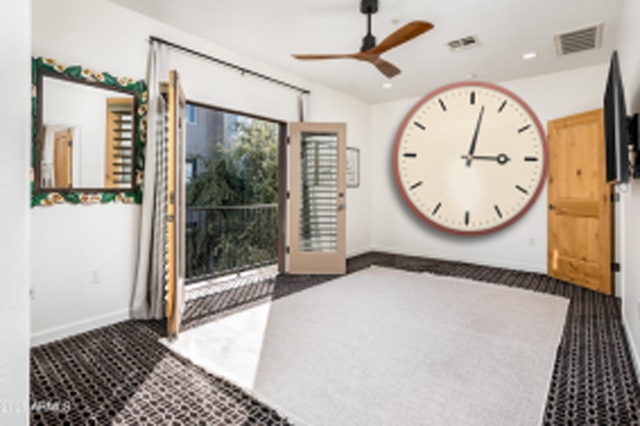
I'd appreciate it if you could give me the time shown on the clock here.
3:02
